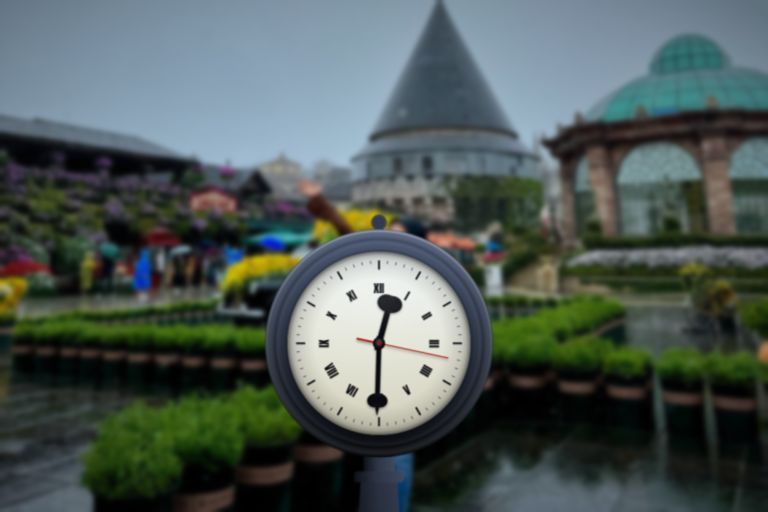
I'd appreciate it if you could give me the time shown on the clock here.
12:30:17
